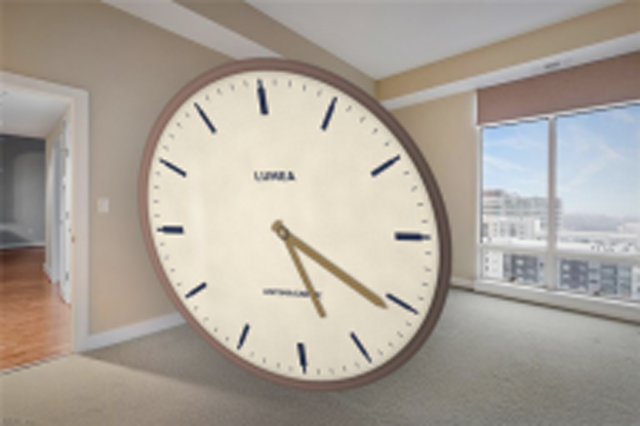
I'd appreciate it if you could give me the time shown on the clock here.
5:21
